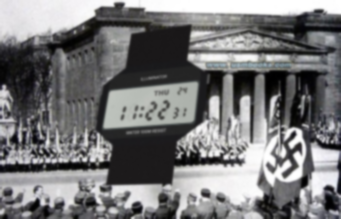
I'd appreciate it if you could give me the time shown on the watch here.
11:22
